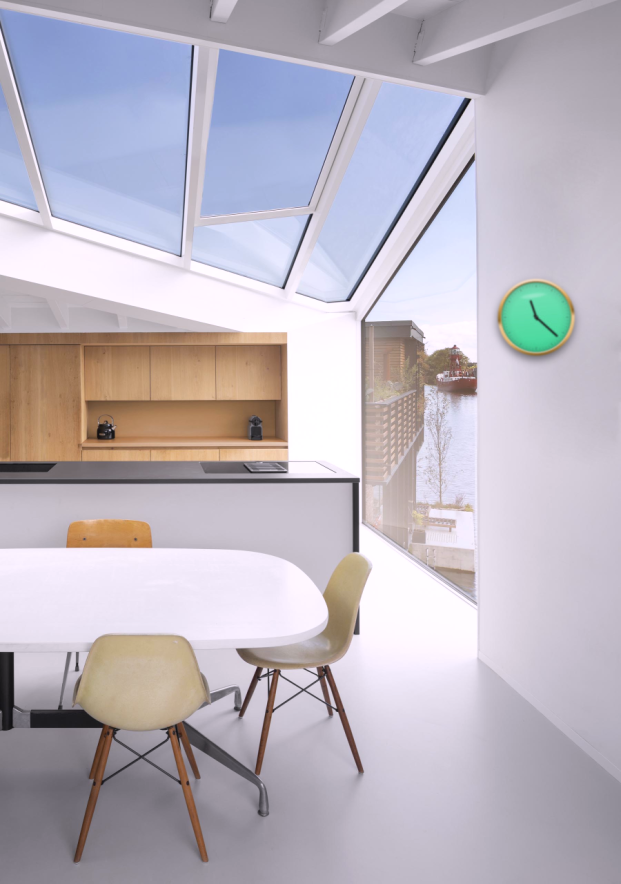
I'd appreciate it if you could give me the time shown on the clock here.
11:22
